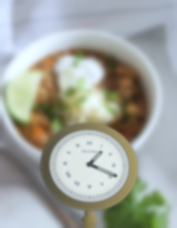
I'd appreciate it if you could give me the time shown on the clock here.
1:19
